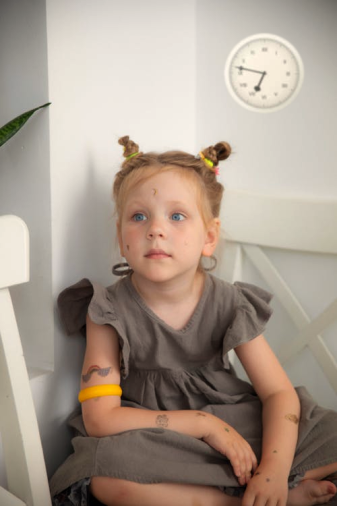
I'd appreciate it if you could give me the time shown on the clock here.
6:47
